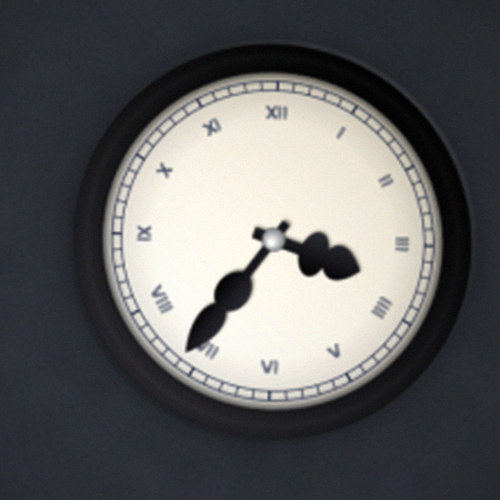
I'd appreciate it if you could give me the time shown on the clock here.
3:36
